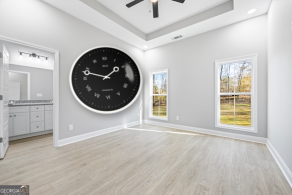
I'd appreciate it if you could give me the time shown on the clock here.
1:48
